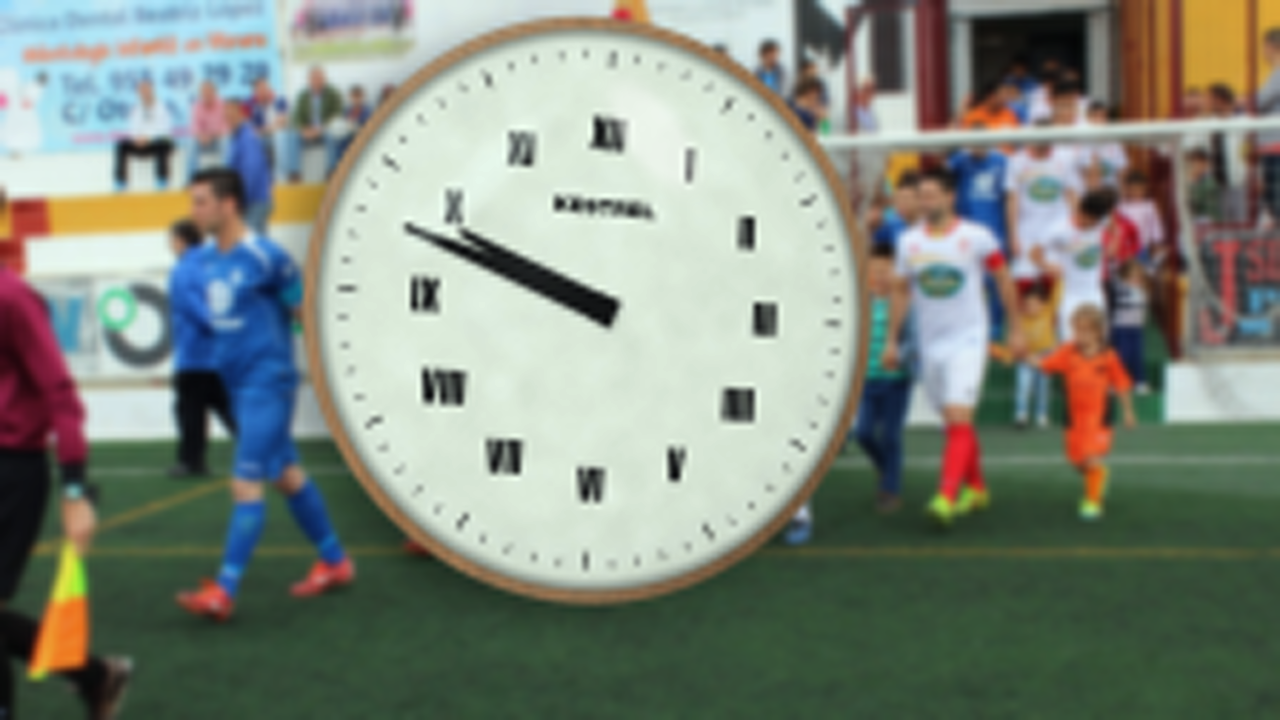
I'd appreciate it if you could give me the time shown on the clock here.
9:48
